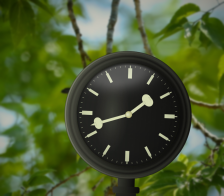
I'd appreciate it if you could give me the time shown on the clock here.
1:42
